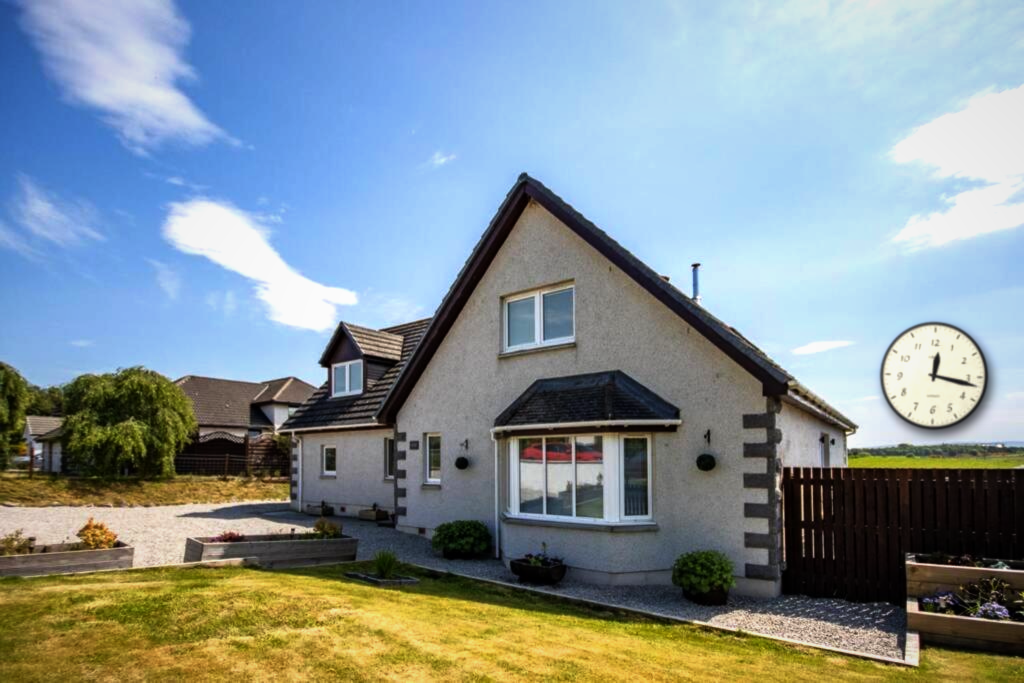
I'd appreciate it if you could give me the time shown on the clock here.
12:17
